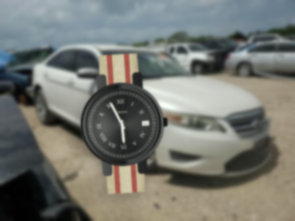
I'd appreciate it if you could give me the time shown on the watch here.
5:56
